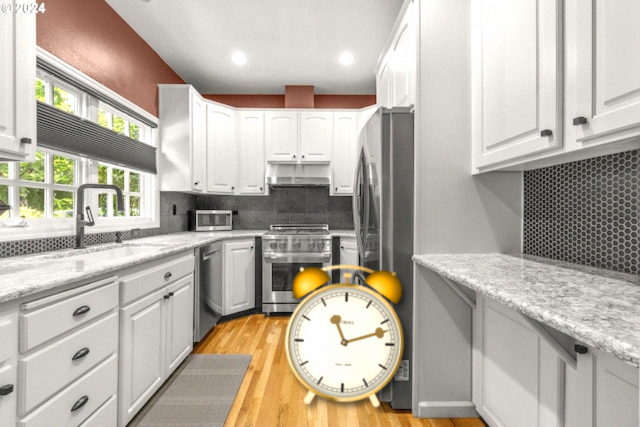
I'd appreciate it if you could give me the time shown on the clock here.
11:12
